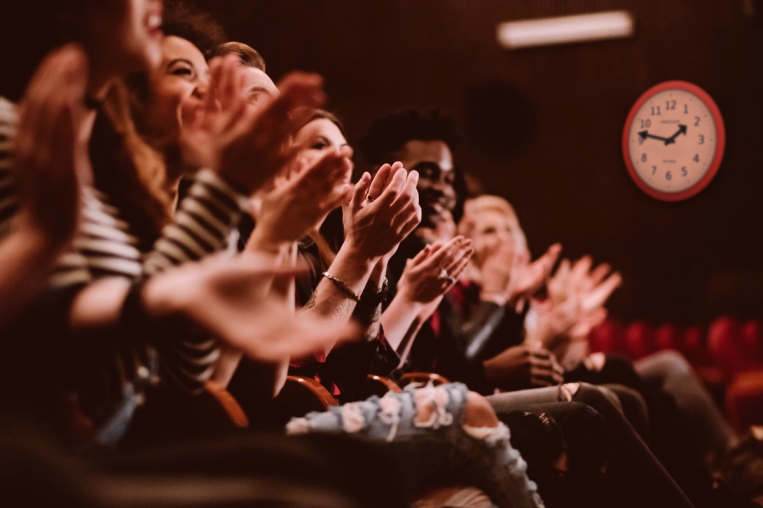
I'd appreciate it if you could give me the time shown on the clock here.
1:47
